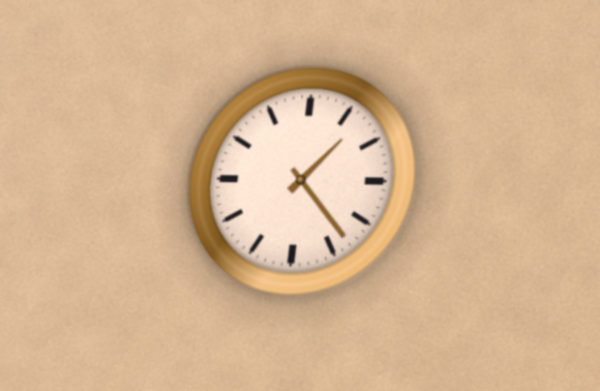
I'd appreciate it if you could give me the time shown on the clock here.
1:23
